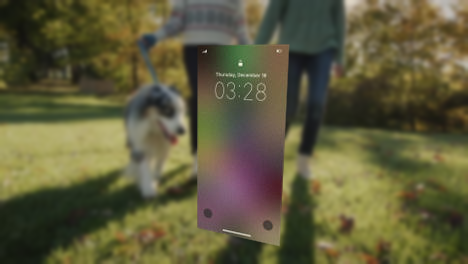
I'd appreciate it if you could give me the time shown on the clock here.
3:28
